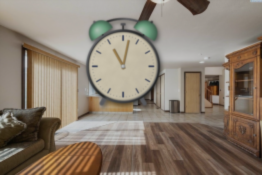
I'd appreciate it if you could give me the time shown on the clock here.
11:02
